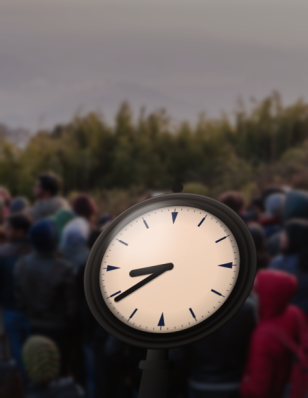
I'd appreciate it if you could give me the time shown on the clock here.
8:39
